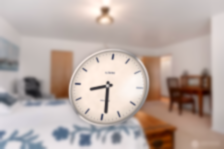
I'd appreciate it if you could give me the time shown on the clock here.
8:29
